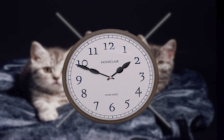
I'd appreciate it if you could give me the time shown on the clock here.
1:49
